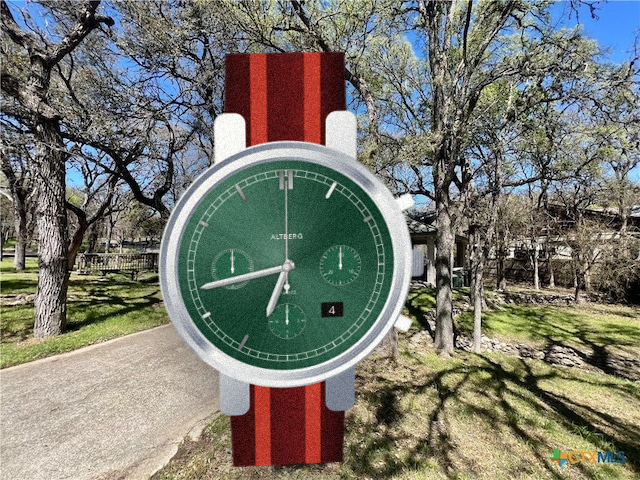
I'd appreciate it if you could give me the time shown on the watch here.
6:43
